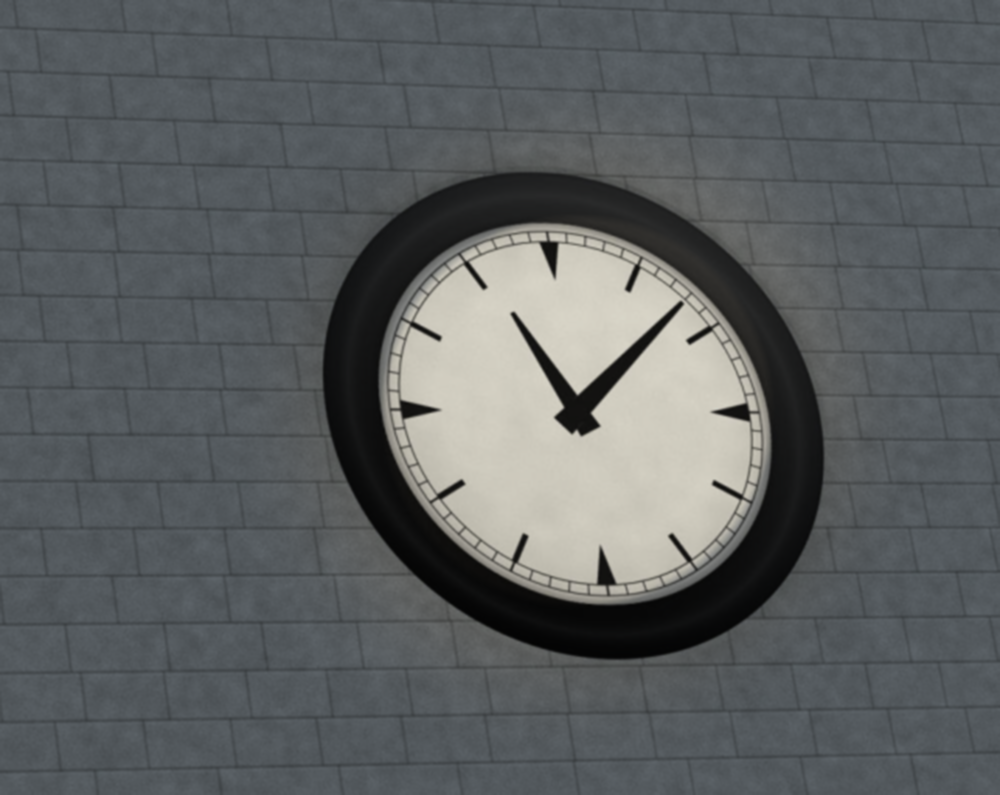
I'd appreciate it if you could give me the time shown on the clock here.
11:08
